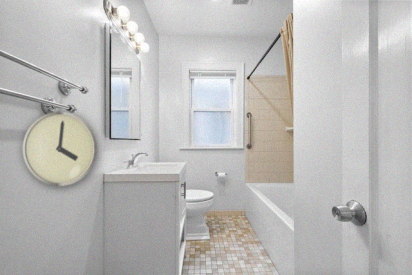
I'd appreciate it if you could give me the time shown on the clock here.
4:01
